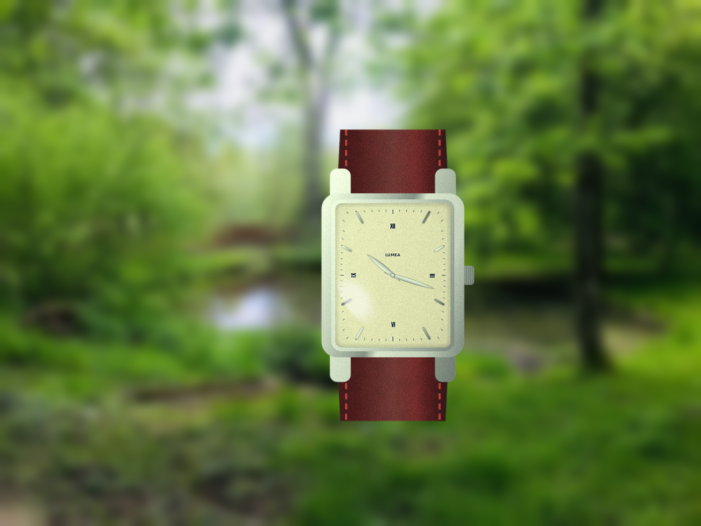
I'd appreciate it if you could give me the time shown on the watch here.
10:18
